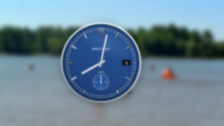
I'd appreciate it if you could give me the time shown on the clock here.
8:02
